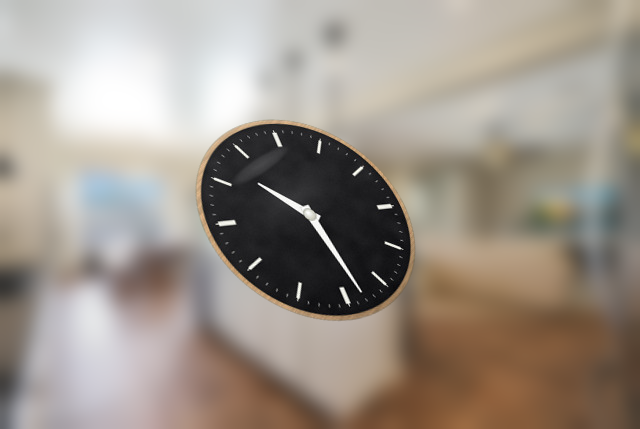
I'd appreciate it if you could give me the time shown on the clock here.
10:28
